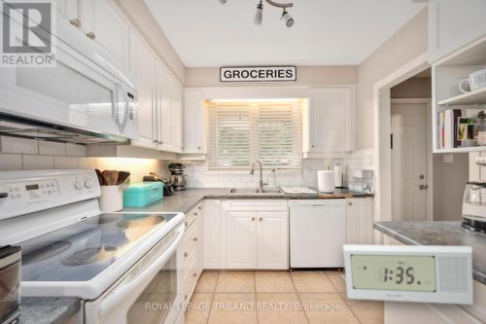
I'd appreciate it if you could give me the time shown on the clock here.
1:35
